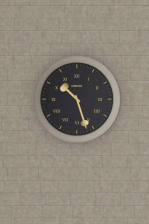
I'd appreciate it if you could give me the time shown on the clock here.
10:27
